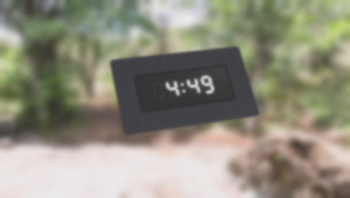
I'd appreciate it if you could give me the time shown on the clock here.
4:49
